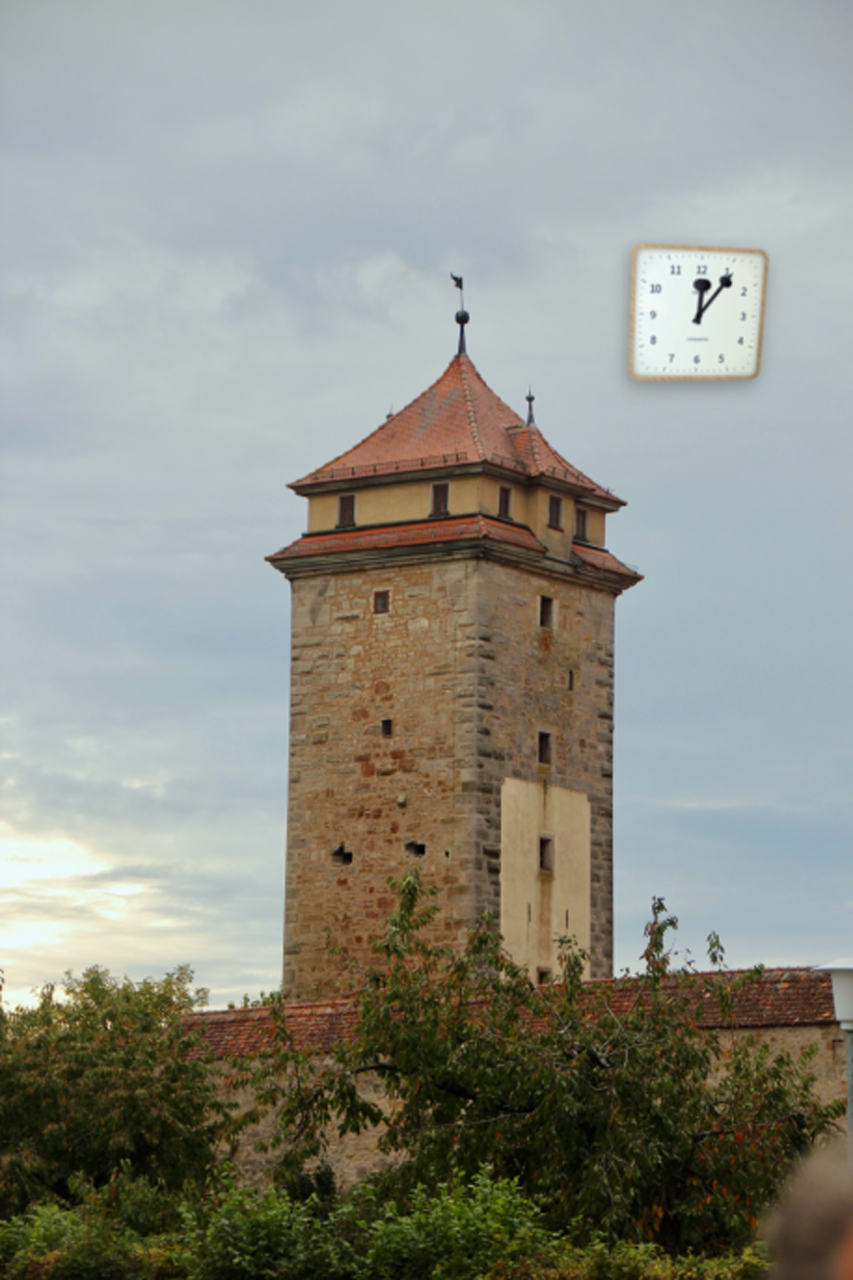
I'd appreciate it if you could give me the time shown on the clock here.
12:06
